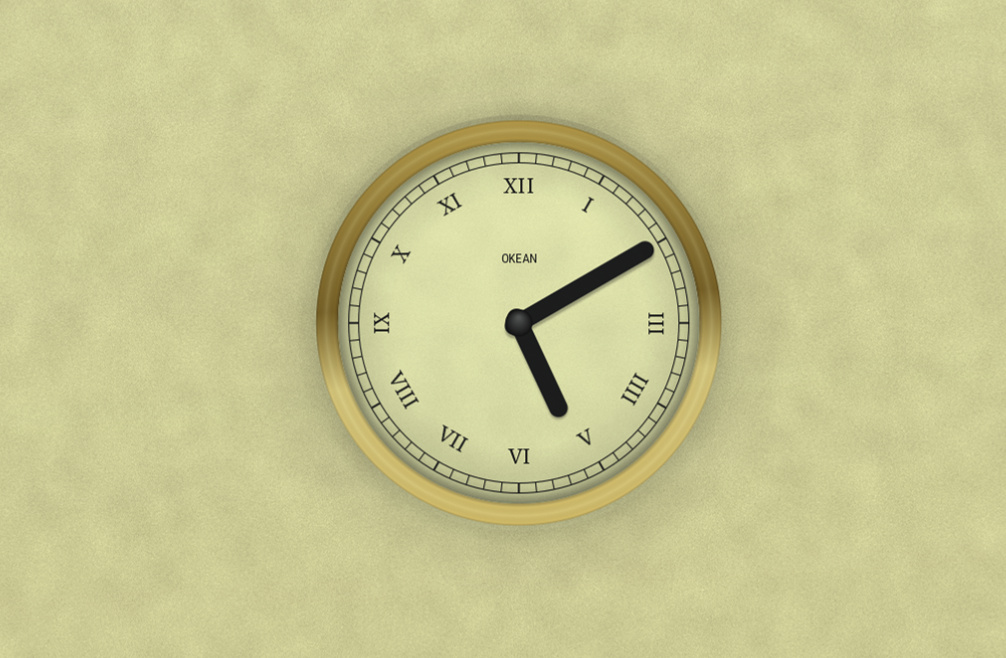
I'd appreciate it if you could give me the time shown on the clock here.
5:10
